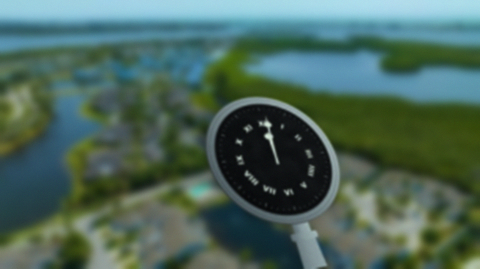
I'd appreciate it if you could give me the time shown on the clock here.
12:01
